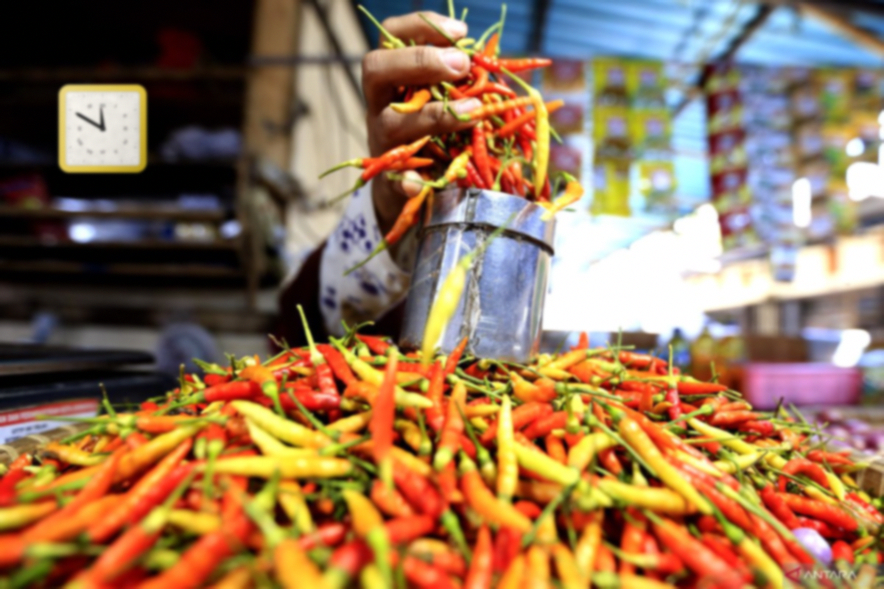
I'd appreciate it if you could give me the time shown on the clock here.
11:50
